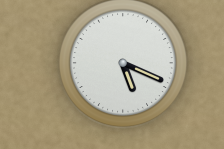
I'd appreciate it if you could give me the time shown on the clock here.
5:19
